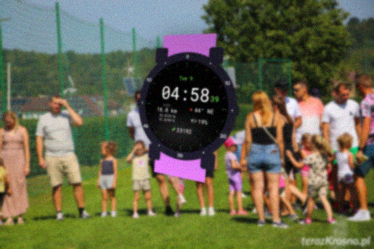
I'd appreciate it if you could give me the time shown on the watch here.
4:58
